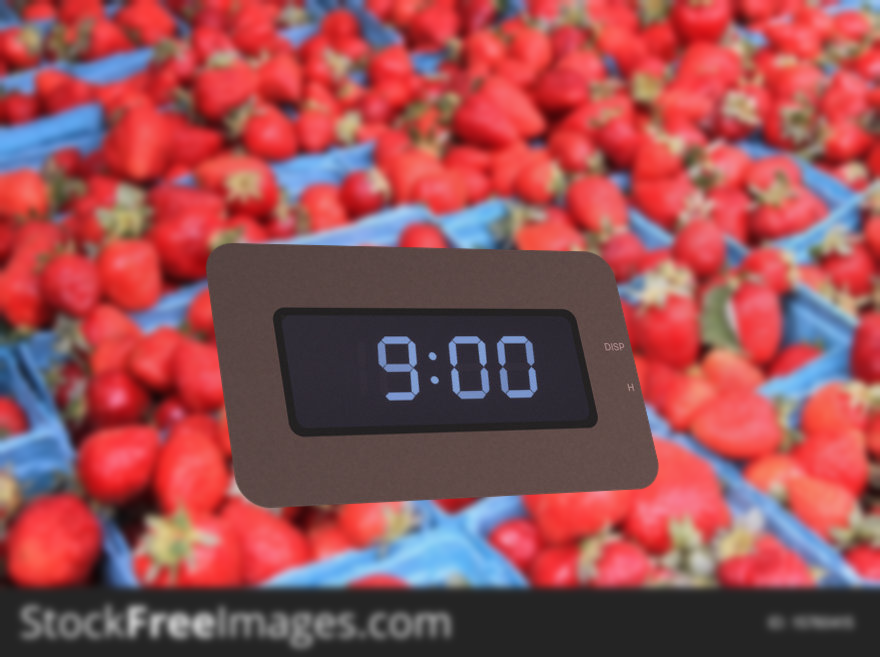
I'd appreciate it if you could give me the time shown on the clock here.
9:00
